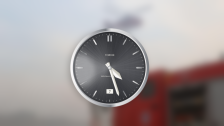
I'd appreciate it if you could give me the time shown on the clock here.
4:27
